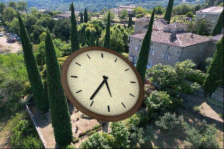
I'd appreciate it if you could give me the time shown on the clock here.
5:36
